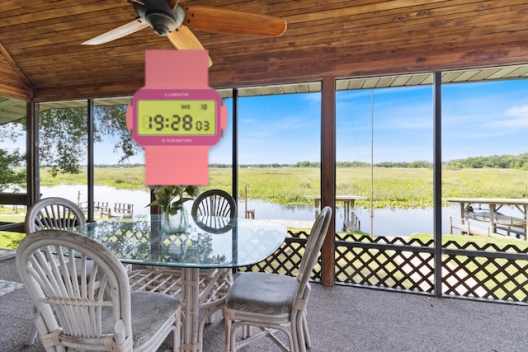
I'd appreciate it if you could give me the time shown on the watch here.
19:28:03
